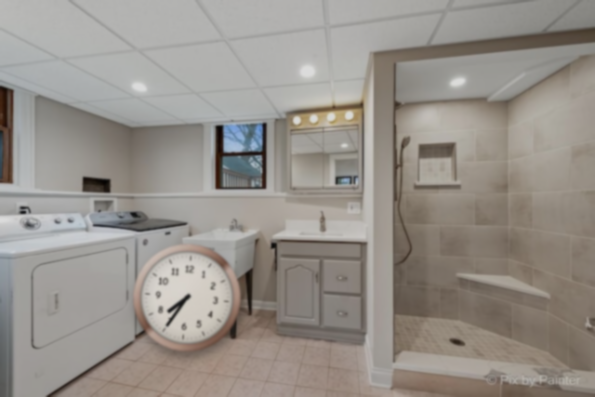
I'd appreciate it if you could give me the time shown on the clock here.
7:35
